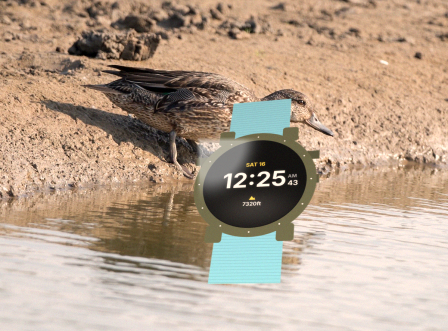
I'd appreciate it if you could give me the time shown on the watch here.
12:25
